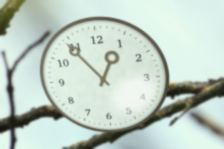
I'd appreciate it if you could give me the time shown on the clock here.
12:54
